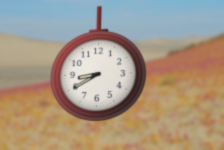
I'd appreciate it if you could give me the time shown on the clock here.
8:40
